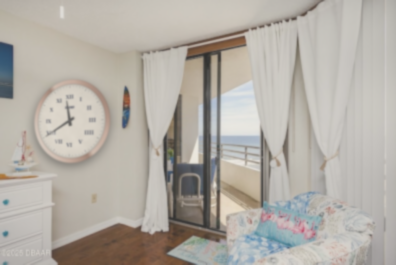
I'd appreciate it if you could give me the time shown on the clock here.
11:40
